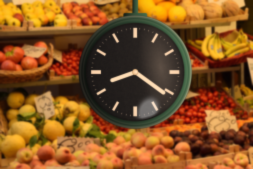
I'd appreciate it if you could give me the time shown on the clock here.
8:21
